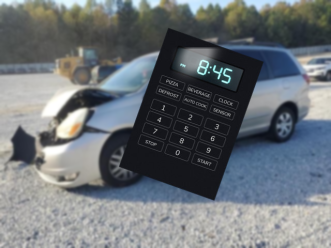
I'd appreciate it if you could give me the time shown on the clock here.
8:45
